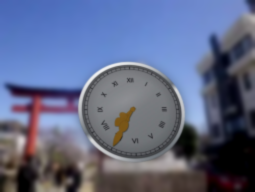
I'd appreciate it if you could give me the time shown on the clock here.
7:35
